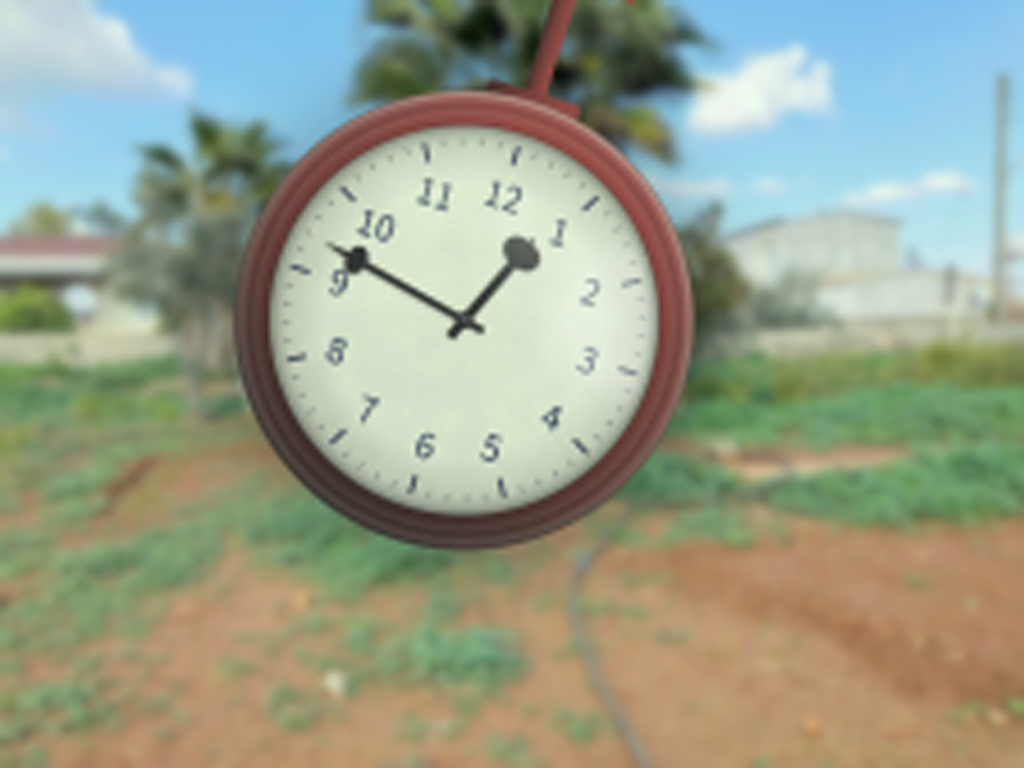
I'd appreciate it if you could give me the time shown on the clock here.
12:47
